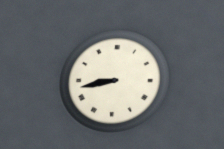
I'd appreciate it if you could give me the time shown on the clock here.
8:43
